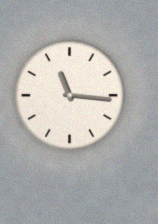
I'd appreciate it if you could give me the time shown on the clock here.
11:16
